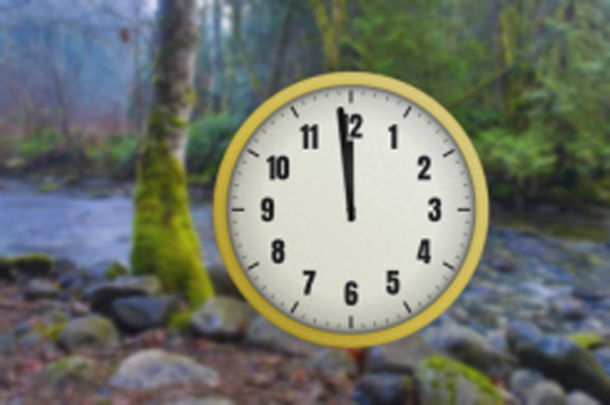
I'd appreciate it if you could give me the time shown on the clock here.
11:59
